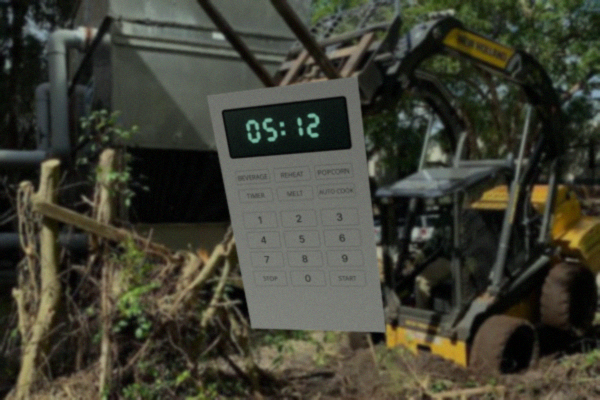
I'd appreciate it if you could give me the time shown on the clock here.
5:12
